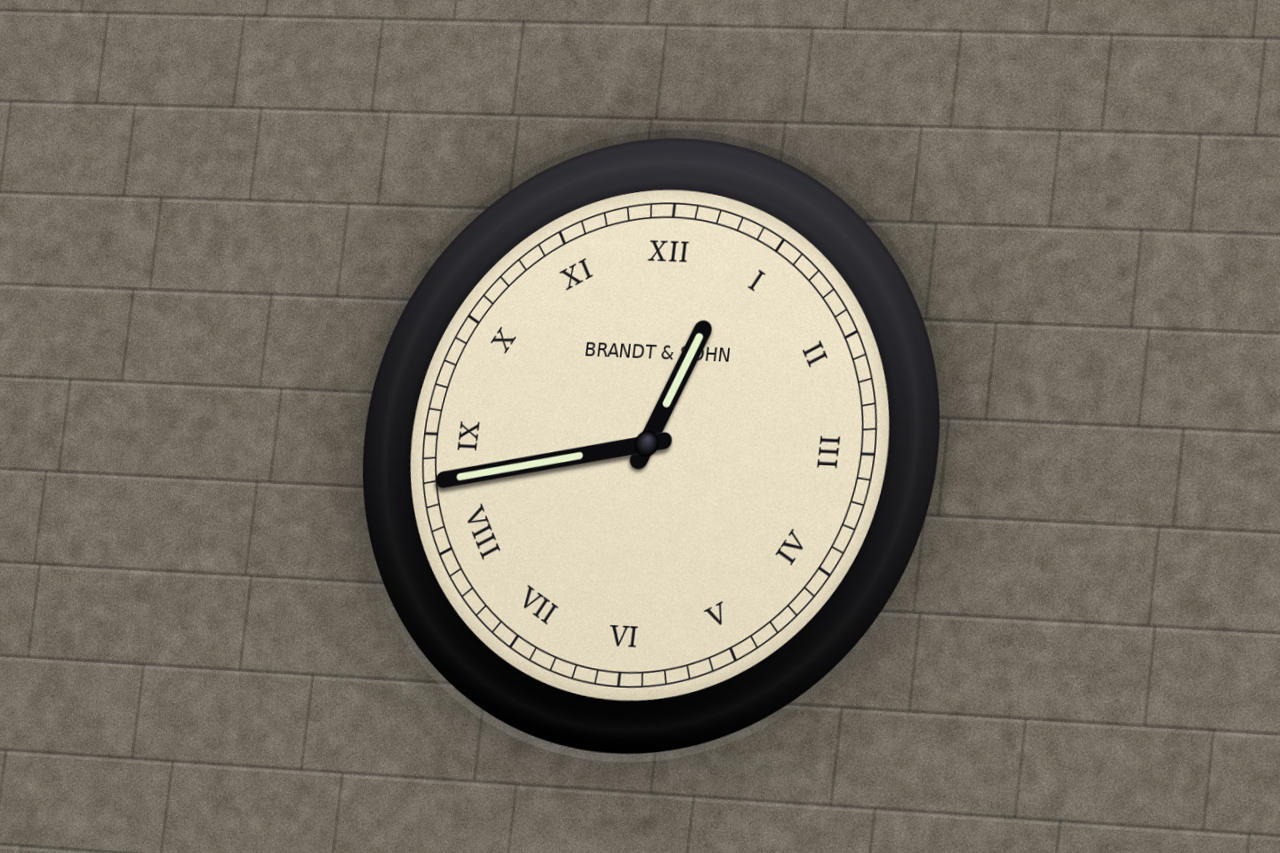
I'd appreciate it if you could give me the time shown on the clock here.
12:43
